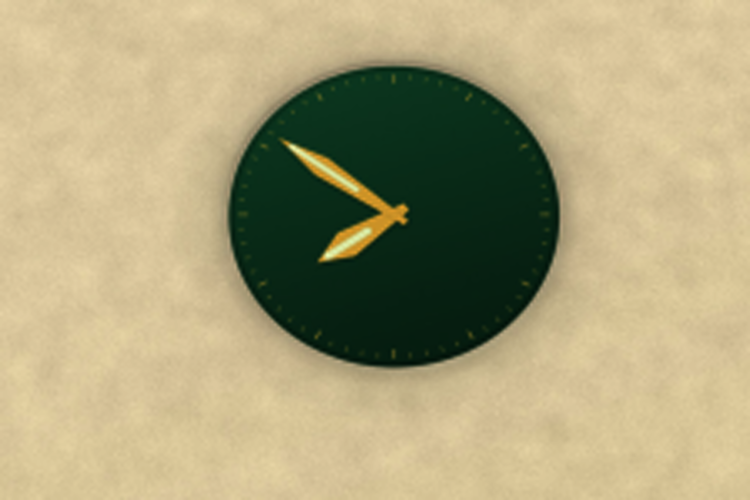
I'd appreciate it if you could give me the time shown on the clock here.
7:51
